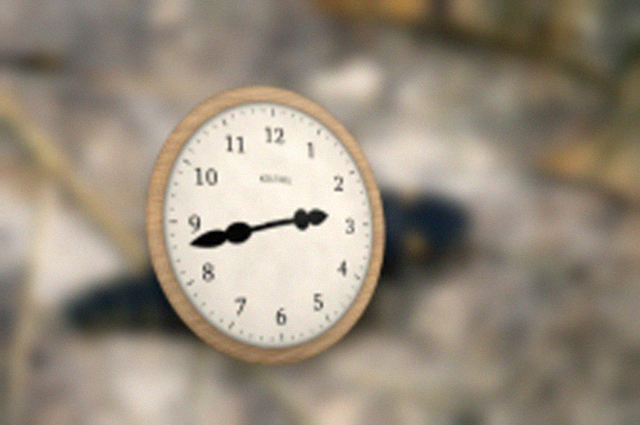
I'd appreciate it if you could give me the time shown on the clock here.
2:43
